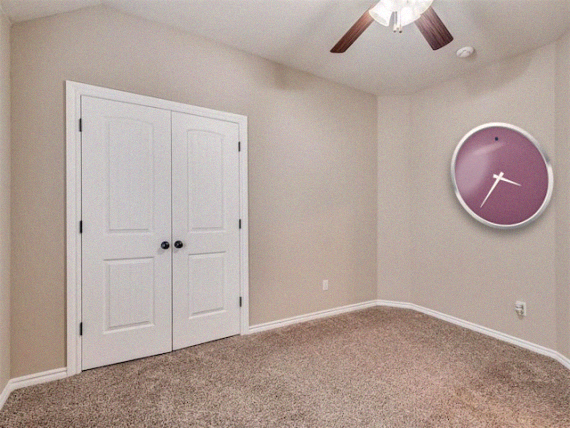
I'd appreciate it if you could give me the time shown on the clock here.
3:36
